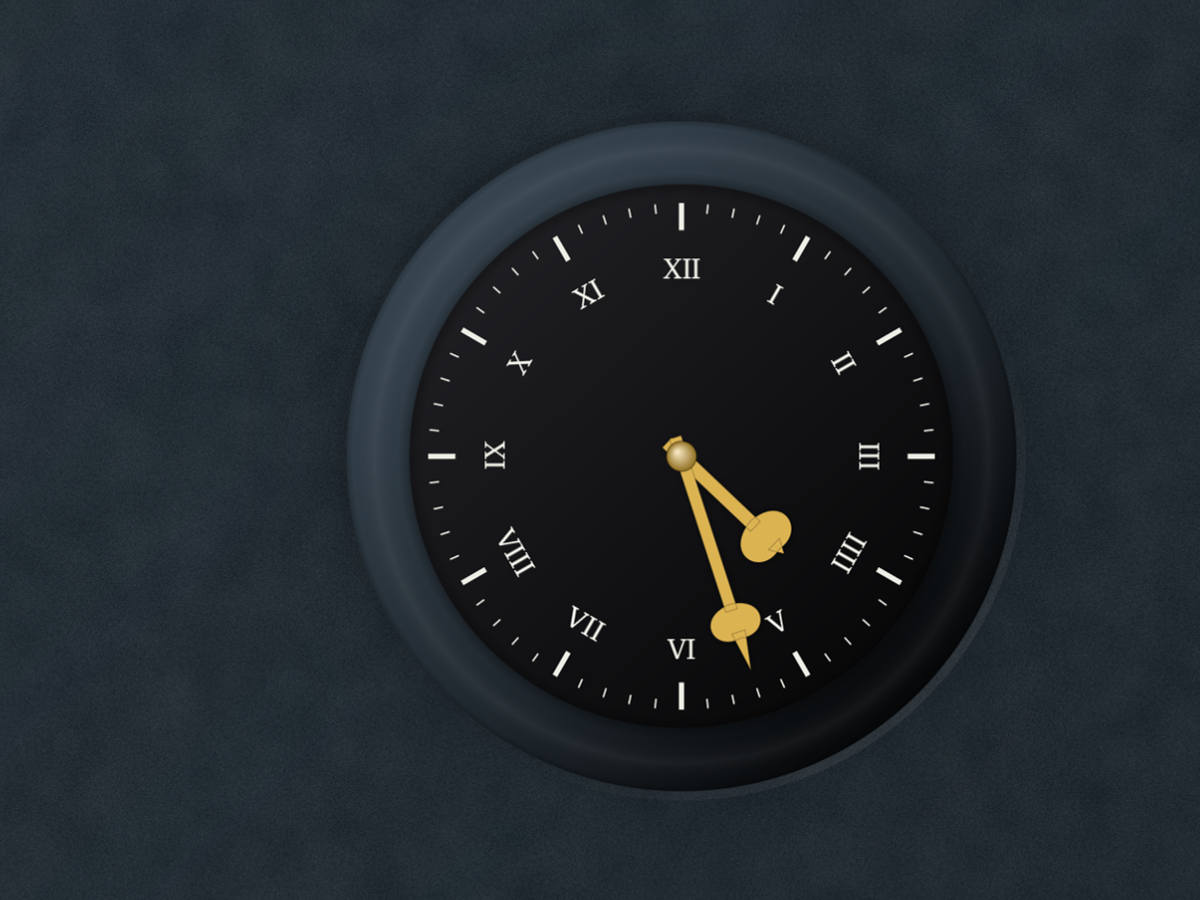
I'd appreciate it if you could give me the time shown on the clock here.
4:27
